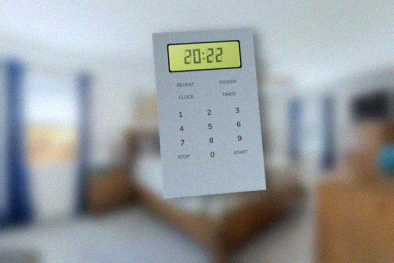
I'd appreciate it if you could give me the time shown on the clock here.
20:22
